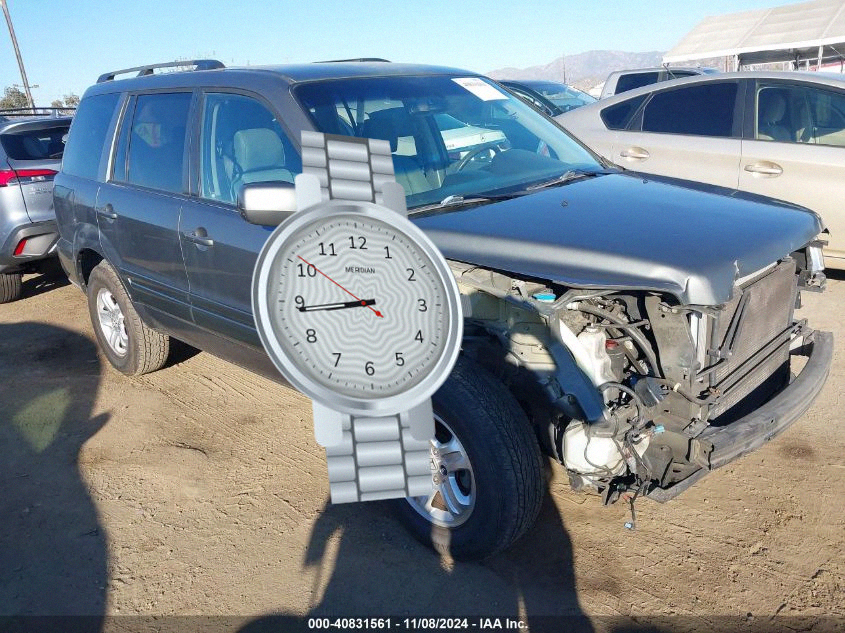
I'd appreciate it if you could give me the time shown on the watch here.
8:43:51
